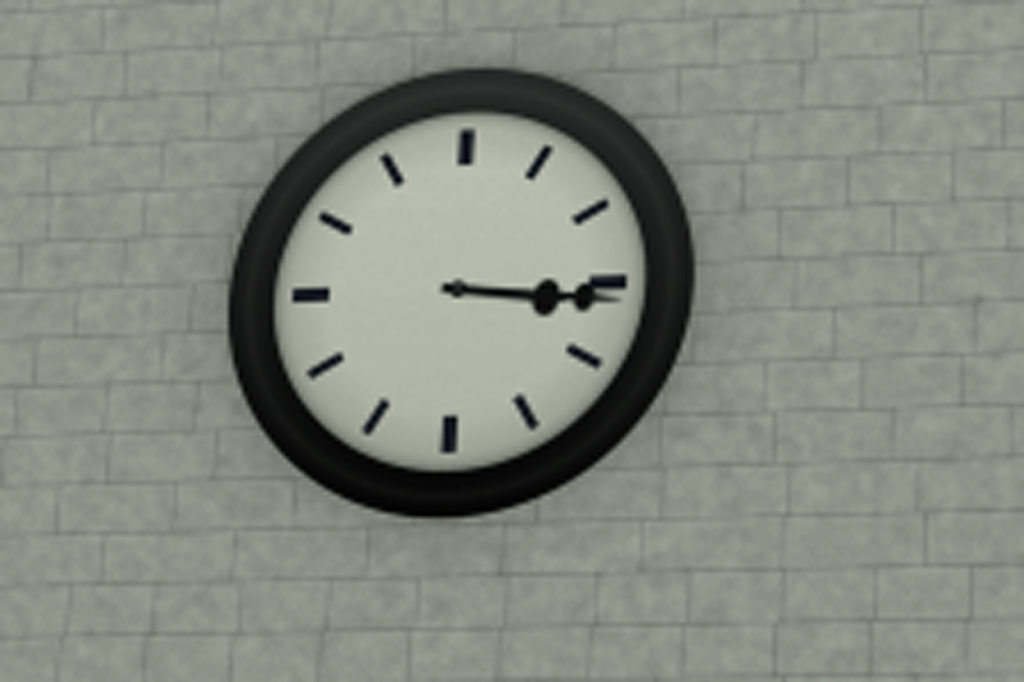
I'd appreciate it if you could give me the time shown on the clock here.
3:16
